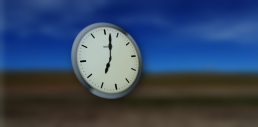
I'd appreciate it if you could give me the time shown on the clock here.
7:02
